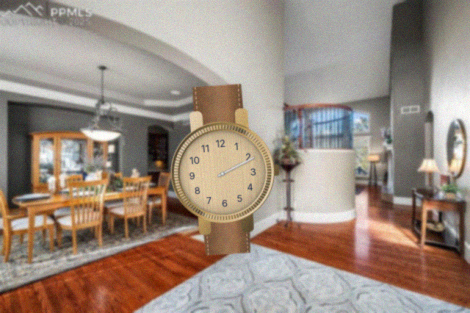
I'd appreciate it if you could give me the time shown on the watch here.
2:11
